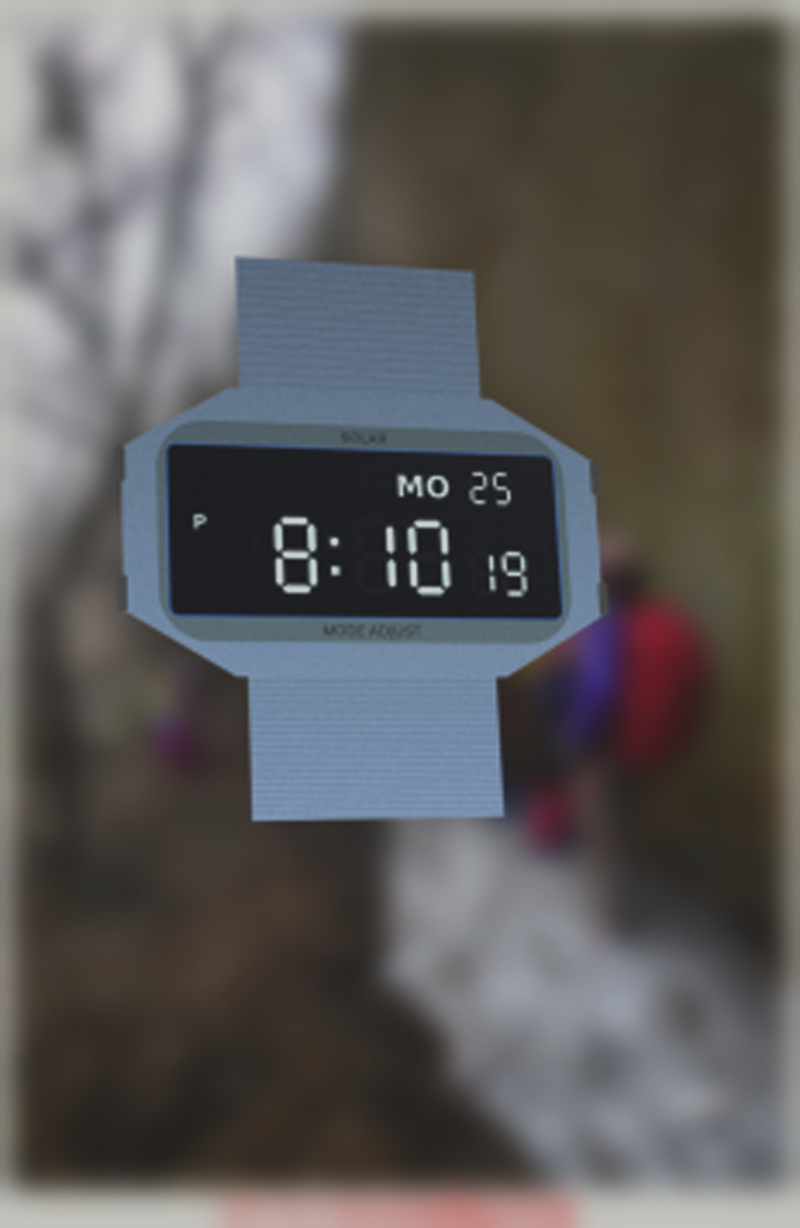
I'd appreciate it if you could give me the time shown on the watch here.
8:10:19
